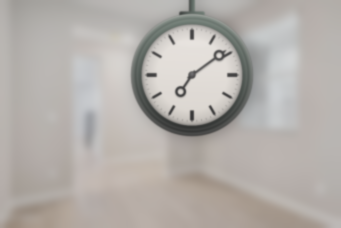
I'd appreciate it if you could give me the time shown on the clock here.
7:09
